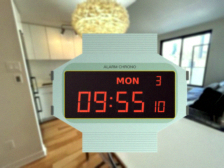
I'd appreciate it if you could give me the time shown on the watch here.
9:55:10
